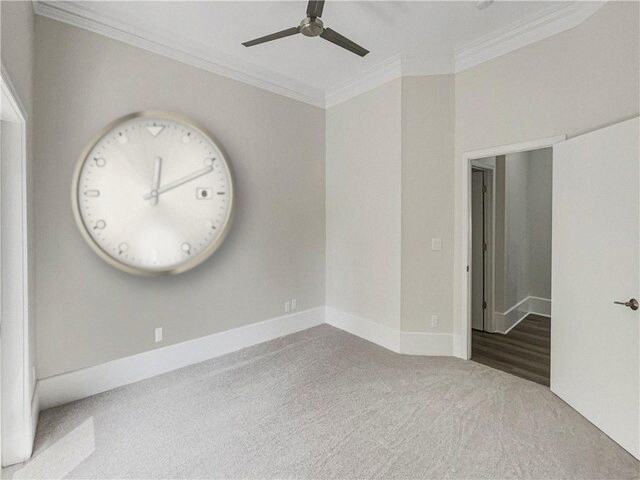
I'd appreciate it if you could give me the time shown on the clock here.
12:11
